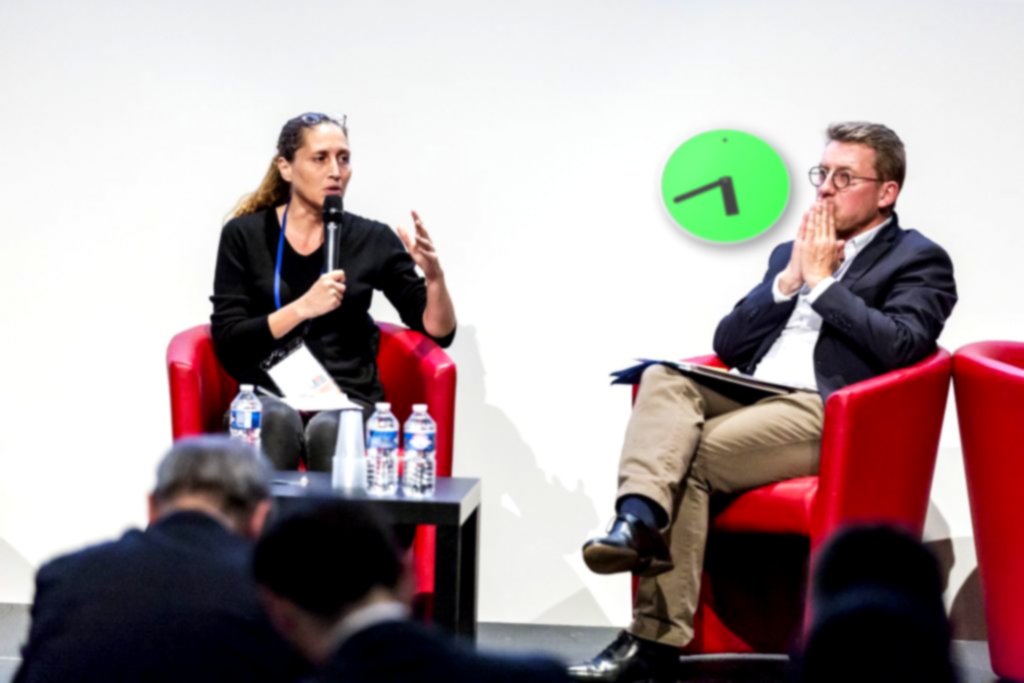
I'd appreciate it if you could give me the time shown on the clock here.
5:41
